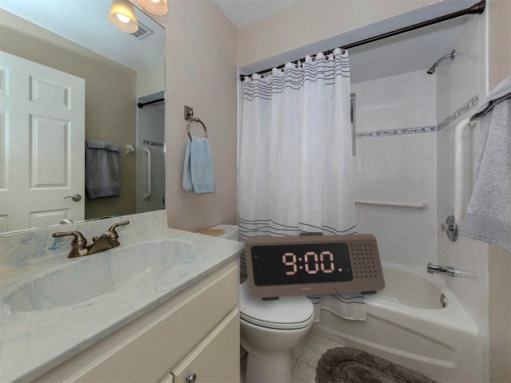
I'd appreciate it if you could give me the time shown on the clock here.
9:00
